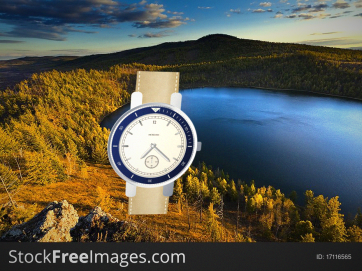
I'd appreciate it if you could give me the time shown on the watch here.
7:22
